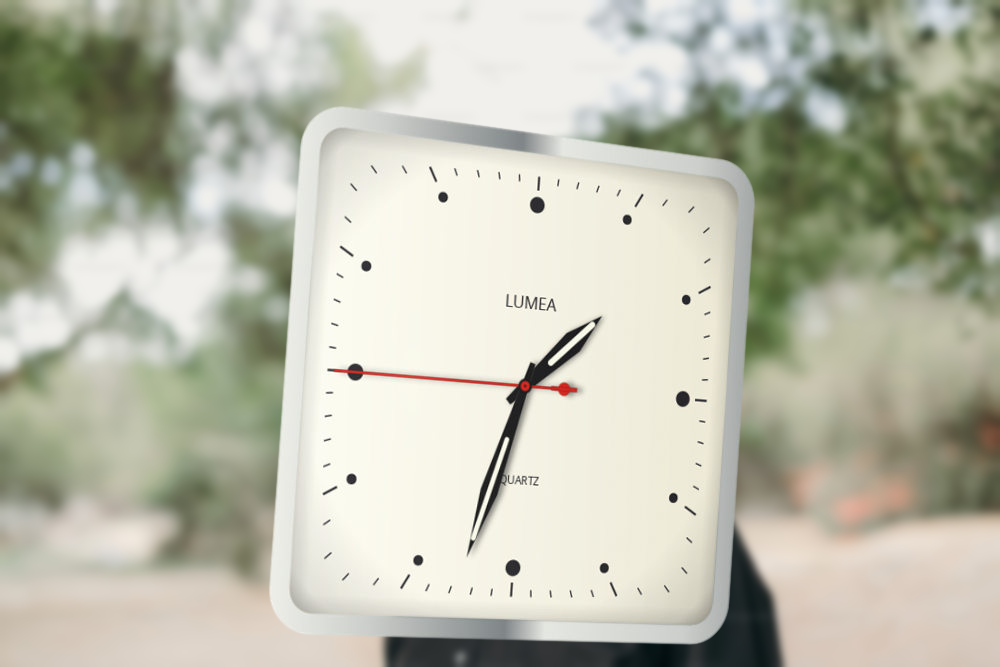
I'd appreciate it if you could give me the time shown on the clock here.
1:32:45
